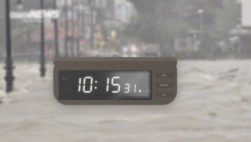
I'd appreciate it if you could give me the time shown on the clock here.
10:15:31
